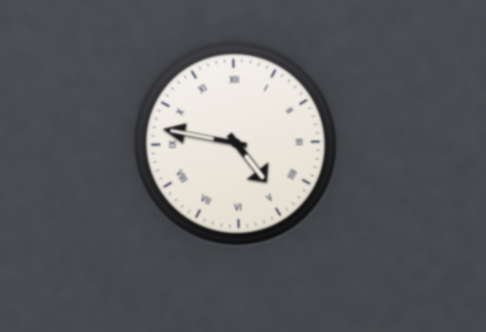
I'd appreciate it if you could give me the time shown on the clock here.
4:47
